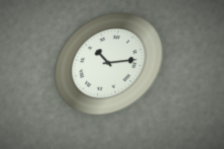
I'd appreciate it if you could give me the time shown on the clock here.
10:13
